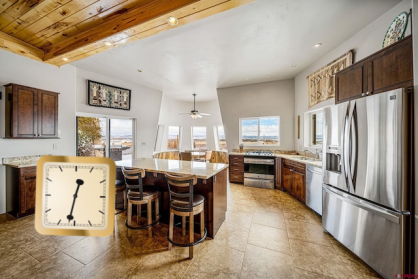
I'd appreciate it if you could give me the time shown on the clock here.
12:32
